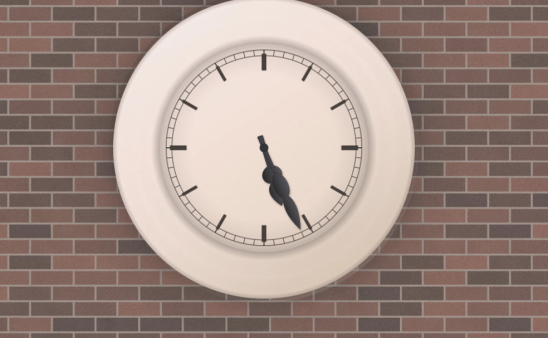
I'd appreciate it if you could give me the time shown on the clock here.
5:26
